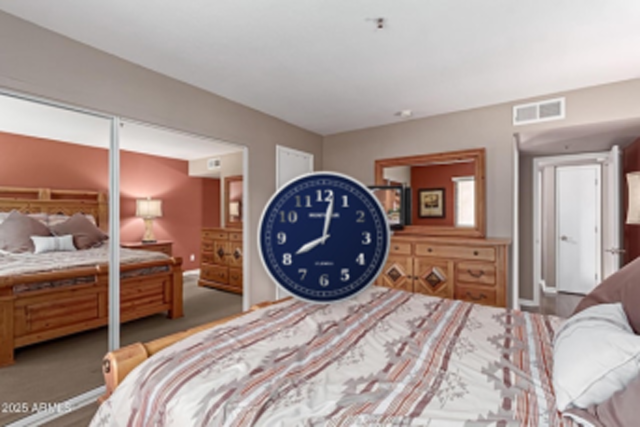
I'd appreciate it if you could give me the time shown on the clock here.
8:02
